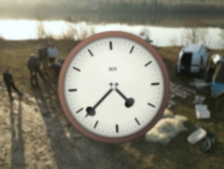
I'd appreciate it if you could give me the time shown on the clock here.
4:38
